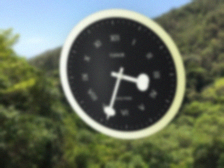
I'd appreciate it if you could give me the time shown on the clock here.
3:34
